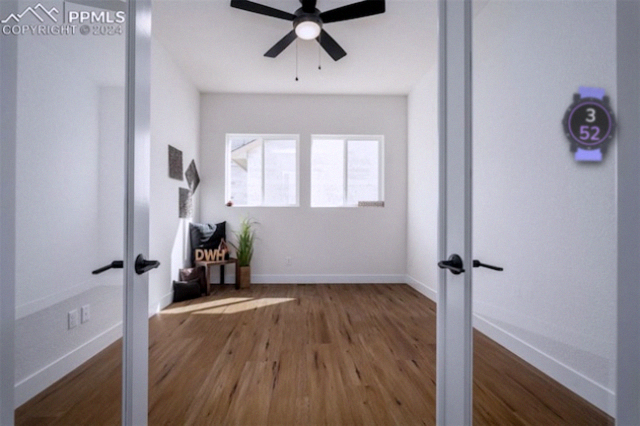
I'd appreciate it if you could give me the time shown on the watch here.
3:52
